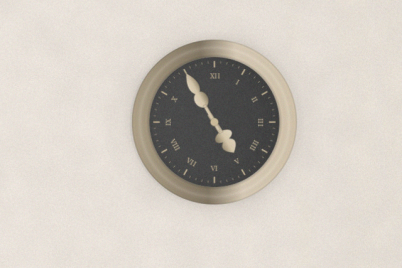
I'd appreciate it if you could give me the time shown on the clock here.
4:55
